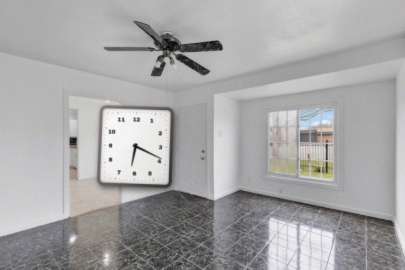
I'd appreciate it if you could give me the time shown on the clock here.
6:19
